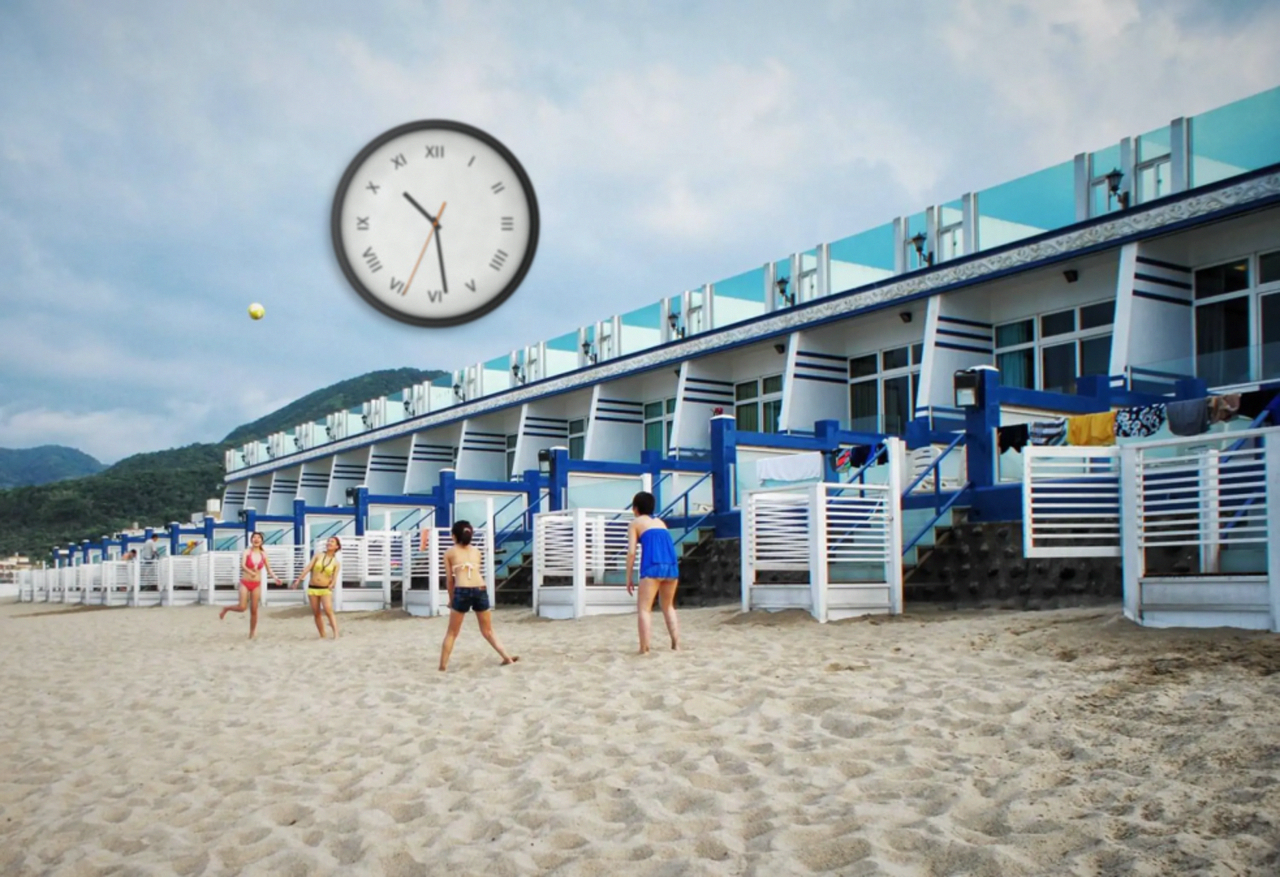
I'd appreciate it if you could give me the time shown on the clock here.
10:28:34
